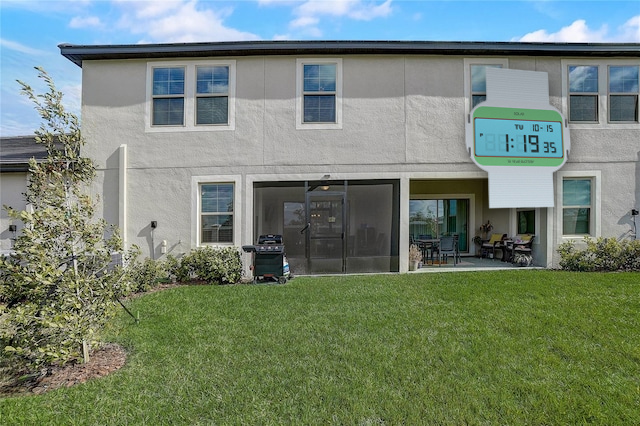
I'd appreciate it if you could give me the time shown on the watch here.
1:19:35
